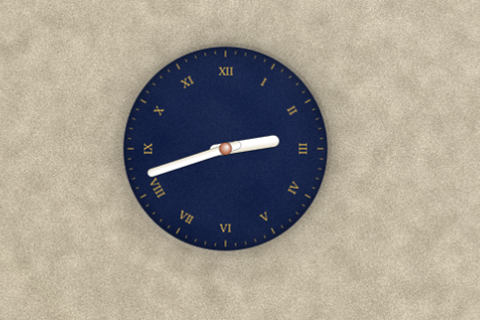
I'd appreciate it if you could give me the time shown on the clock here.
2:42
